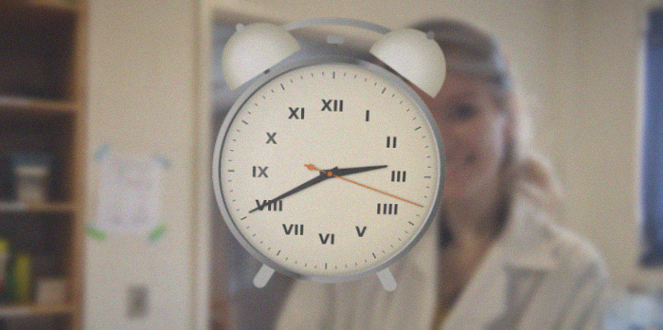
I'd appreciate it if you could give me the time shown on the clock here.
2:40:18
